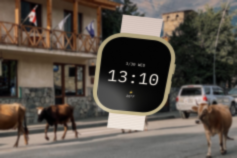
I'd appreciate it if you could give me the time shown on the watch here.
13:10
